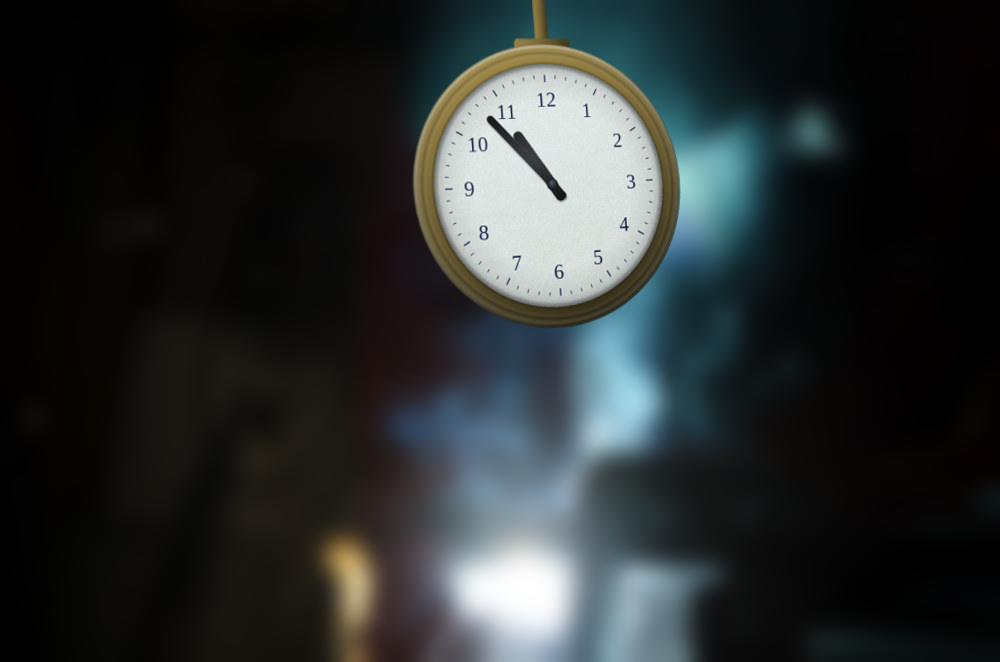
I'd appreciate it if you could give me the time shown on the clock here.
10:53
